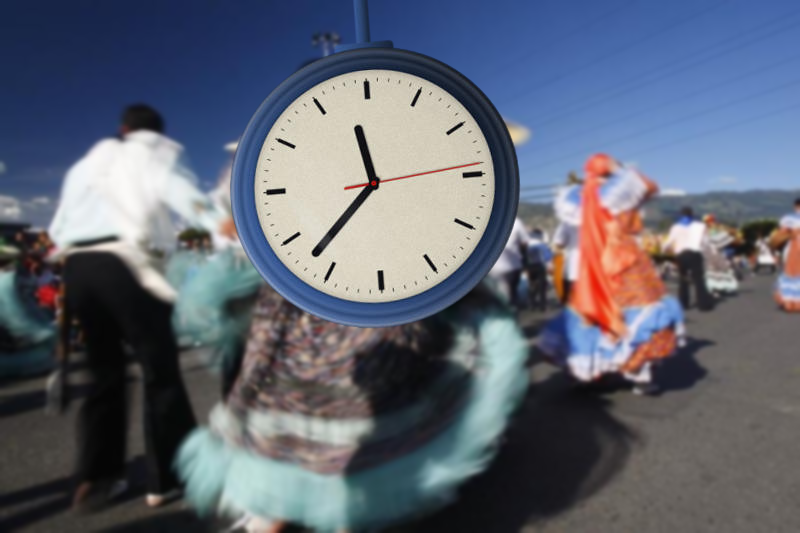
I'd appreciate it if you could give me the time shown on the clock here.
11:37:14
